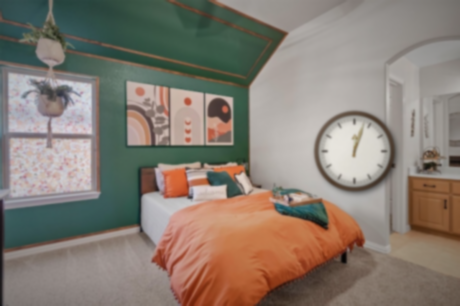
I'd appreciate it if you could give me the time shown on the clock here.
12:03
